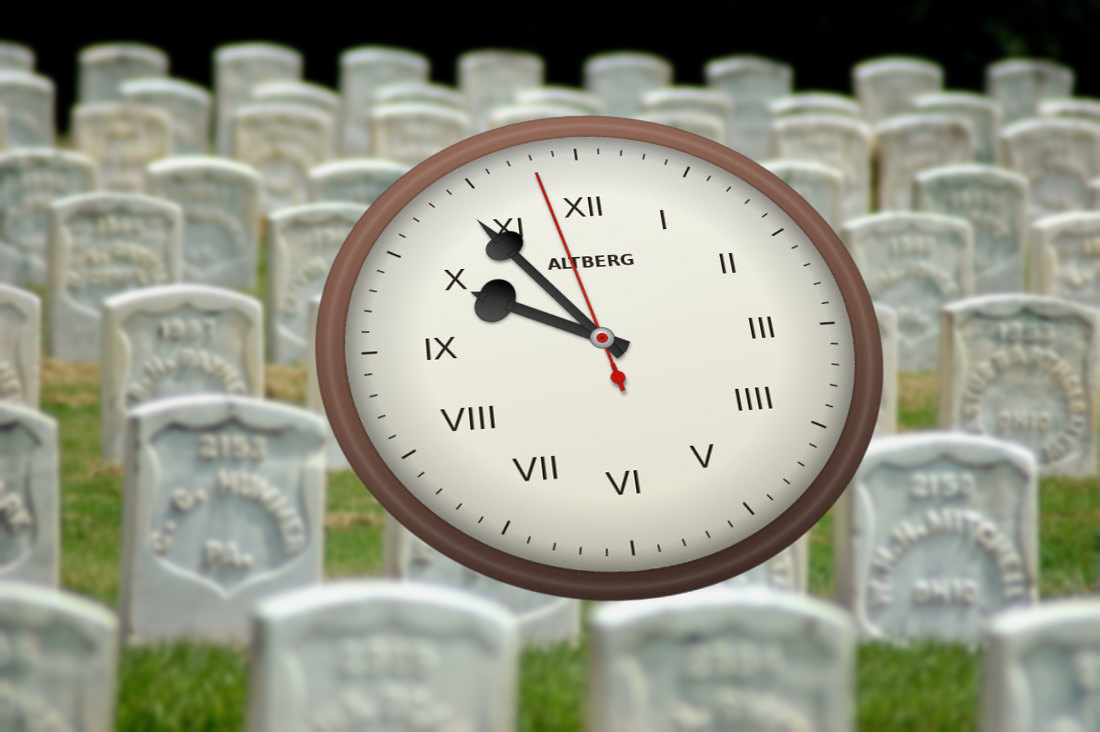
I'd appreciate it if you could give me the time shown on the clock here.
9:53:58
